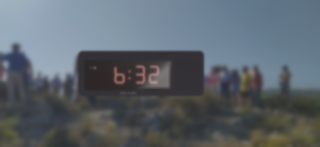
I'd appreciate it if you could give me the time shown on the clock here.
6:32
